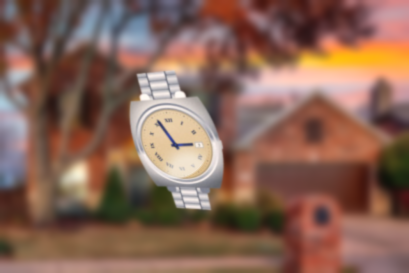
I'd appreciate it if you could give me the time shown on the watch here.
2:56
